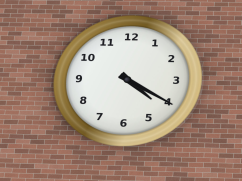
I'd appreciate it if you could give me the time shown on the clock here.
4:20
